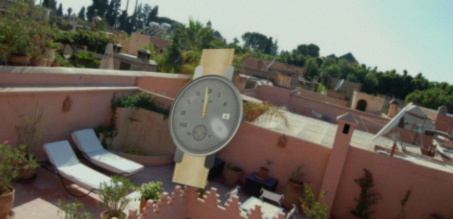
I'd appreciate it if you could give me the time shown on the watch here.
11:59
